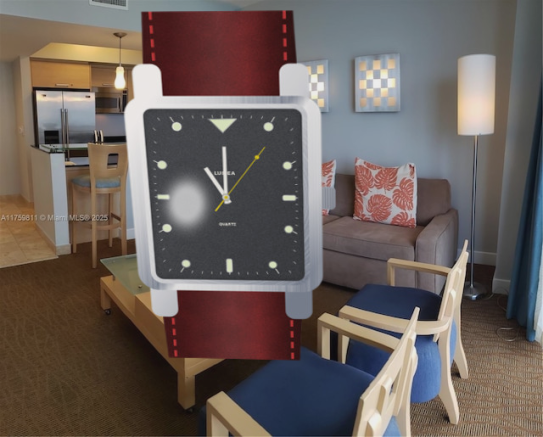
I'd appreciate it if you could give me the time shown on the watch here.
11:00:06
